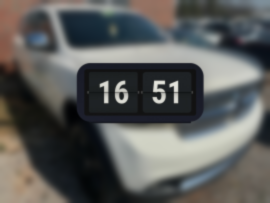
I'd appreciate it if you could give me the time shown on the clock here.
16:51
